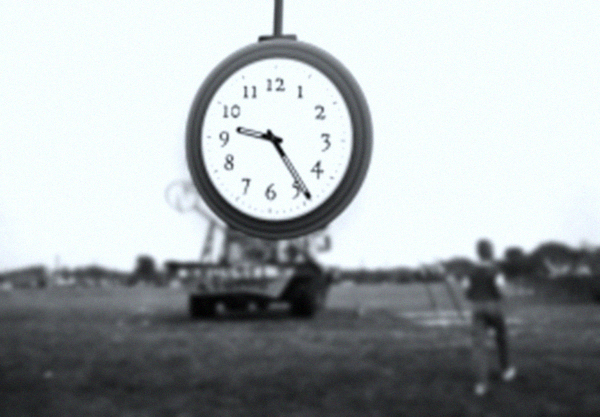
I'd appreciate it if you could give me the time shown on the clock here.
9:24
